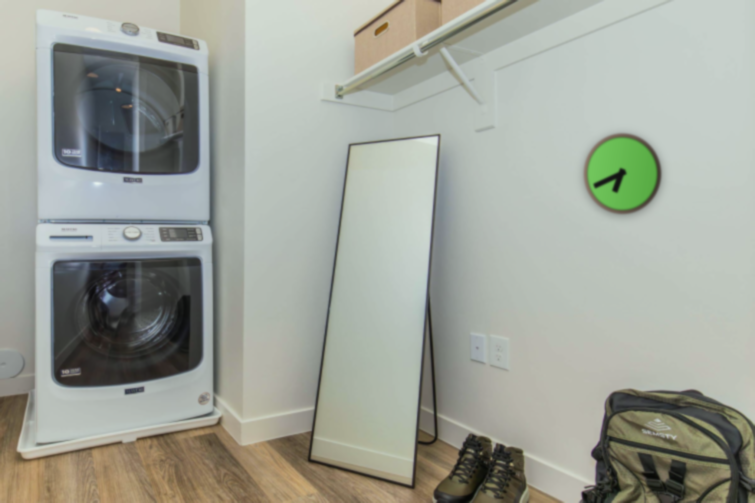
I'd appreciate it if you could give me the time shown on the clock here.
6:41
